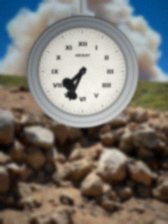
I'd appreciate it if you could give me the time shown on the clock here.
7:34
